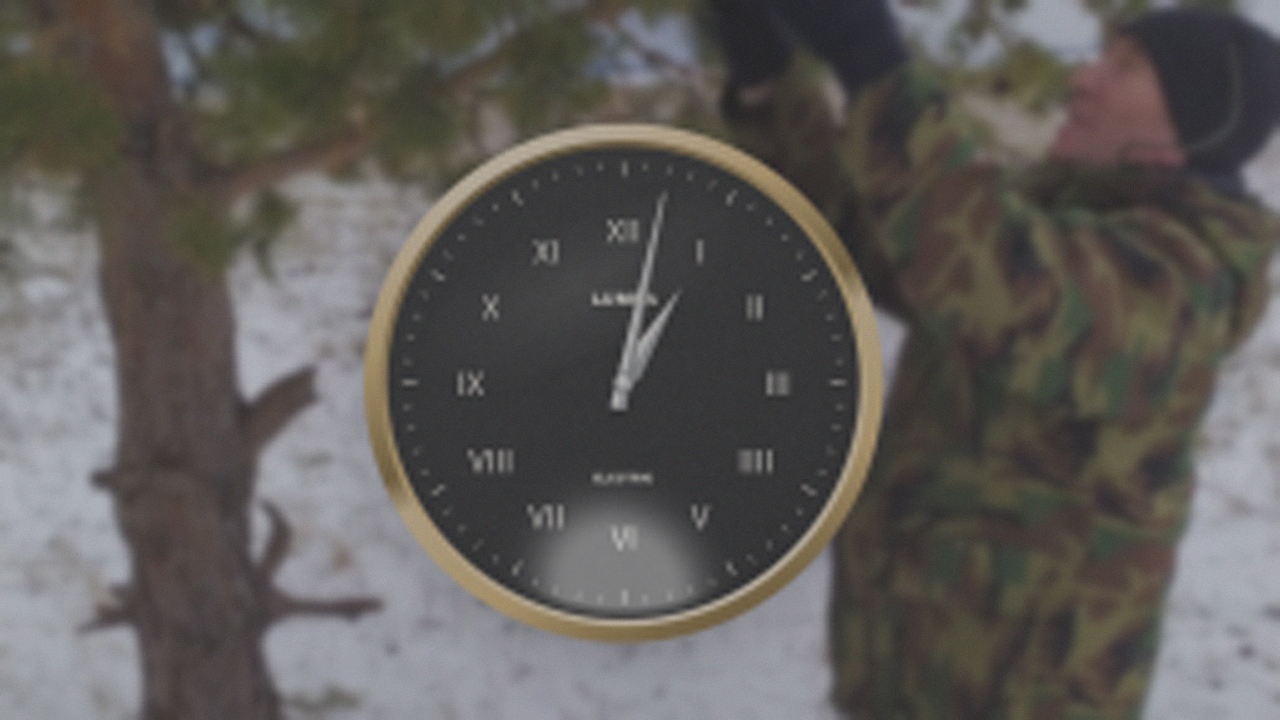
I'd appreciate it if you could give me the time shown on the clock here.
1:02
